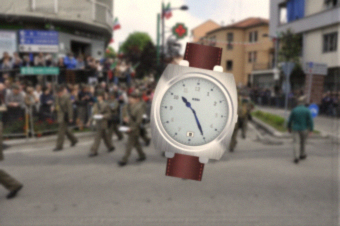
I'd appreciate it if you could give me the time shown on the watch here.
10:25
